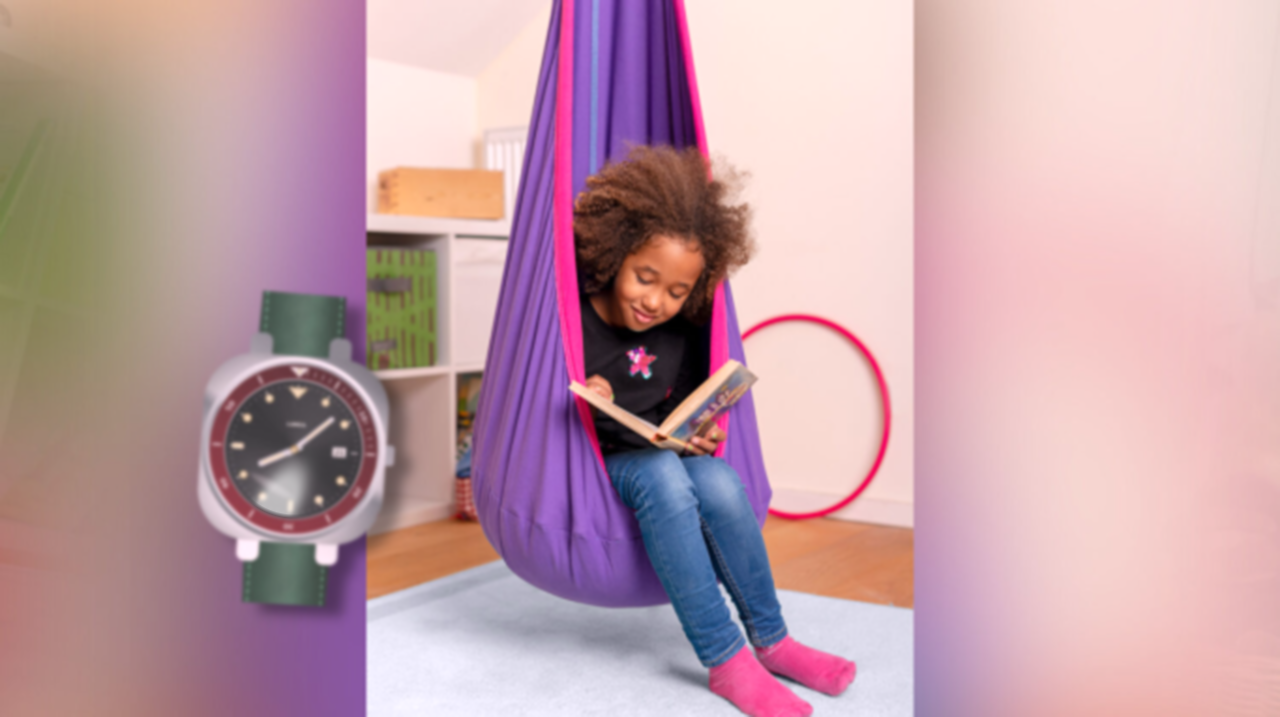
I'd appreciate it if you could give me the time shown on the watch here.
8:08
